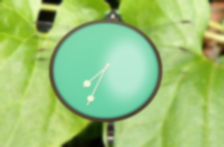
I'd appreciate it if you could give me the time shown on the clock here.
7:34
